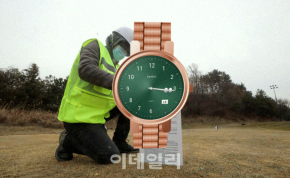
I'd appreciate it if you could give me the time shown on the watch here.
3:16
